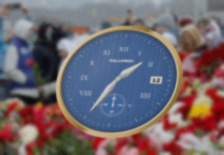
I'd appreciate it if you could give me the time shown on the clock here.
1:35
